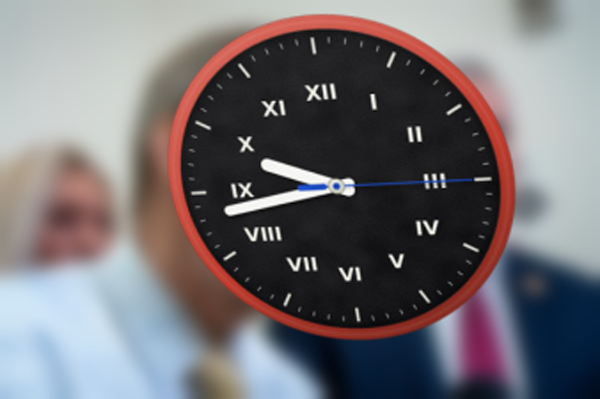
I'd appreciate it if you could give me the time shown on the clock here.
9:43:15
